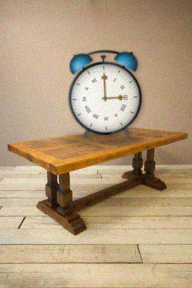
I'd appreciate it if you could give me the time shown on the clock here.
3:00
